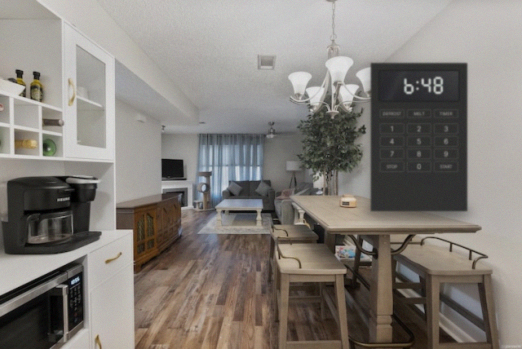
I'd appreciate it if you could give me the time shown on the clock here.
6:48
